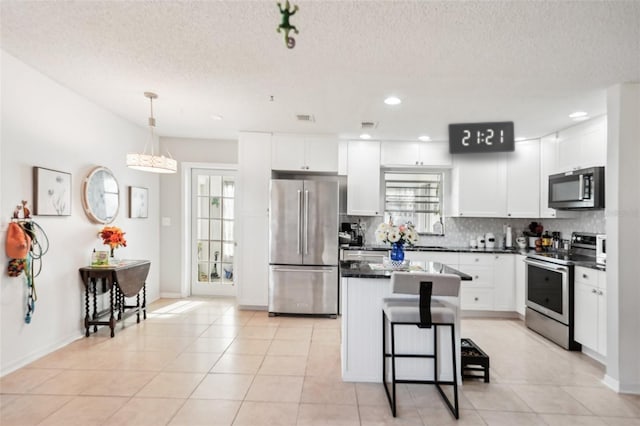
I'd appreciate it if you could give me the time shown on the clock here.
21:21
